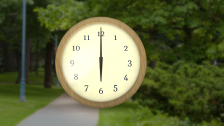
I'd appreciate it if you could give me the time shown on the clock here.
6:00
